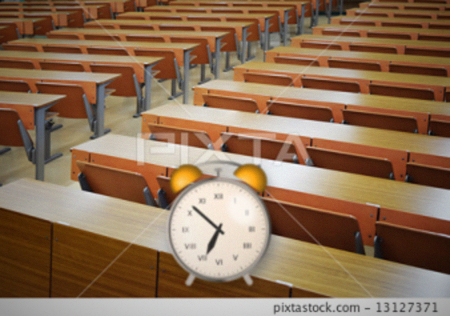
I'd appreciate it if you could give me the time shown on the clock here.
6:52
